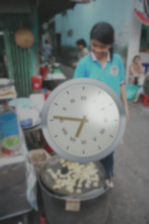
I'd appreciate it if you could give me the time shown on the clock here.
6:46
